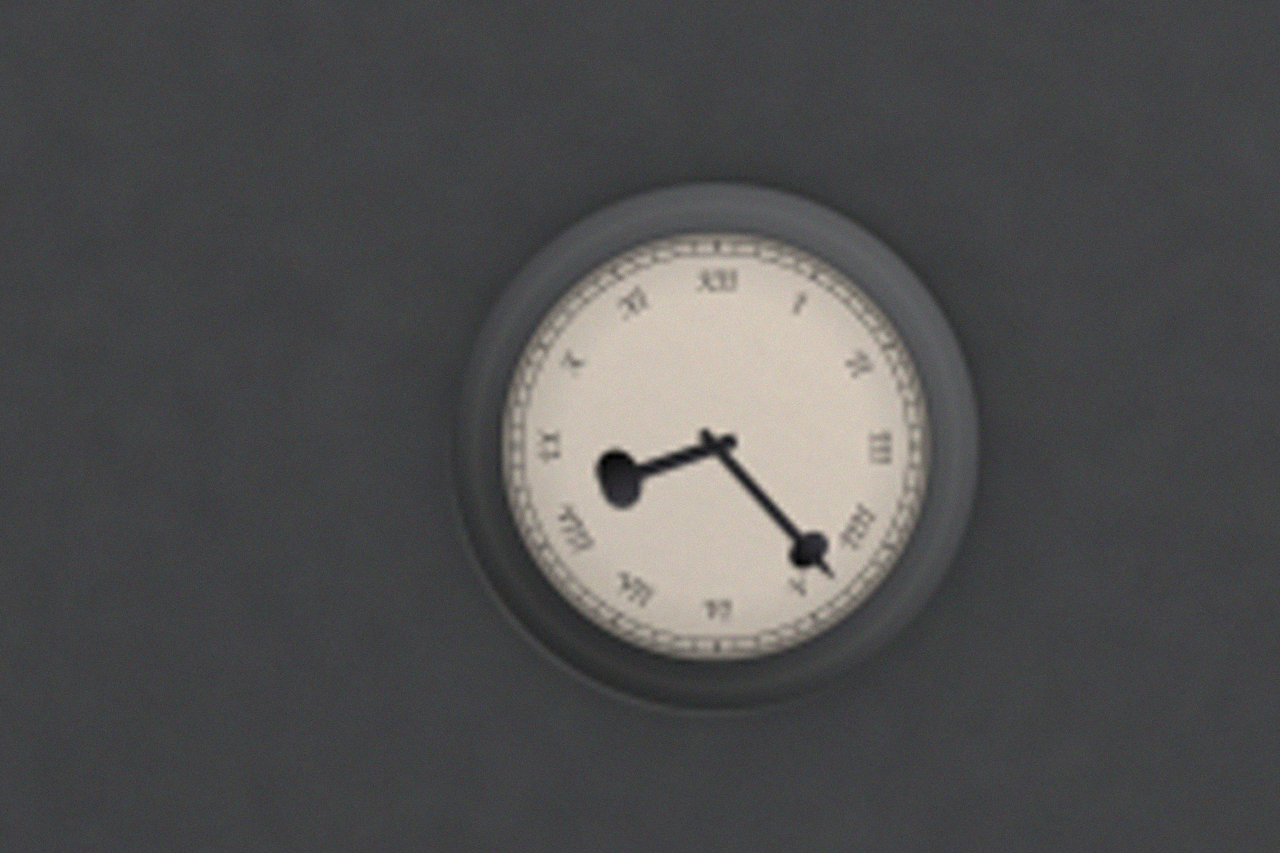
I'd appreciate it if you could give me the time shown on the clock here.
8:23
